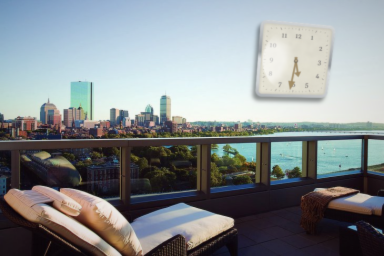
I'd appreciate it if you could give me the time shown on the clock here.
5:31
